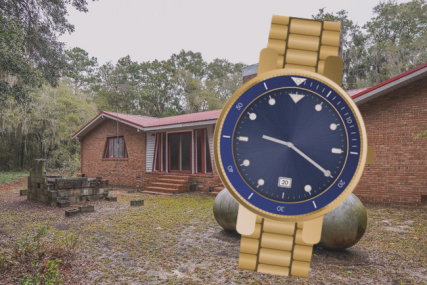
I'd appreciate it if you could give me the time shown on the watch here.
9:20
